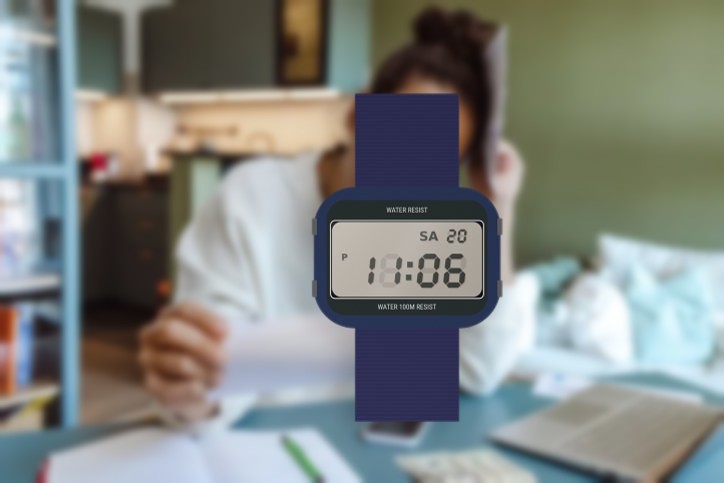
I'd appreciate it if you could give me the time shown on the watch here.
11:06
